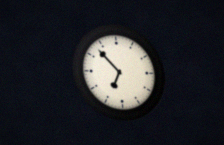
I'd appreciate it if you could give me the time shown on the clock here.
6:53
